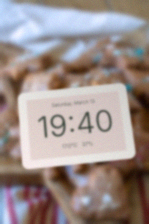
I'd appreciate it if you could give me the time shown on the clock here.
19:40
